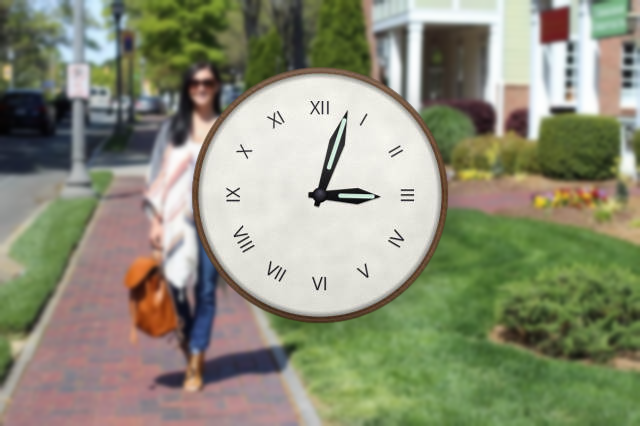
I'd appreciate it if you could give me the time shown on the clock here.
3:03
